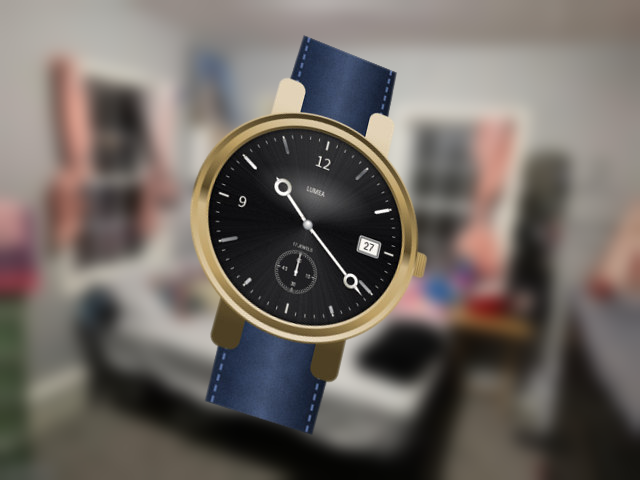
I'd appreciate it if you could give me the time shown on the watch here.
10:21
